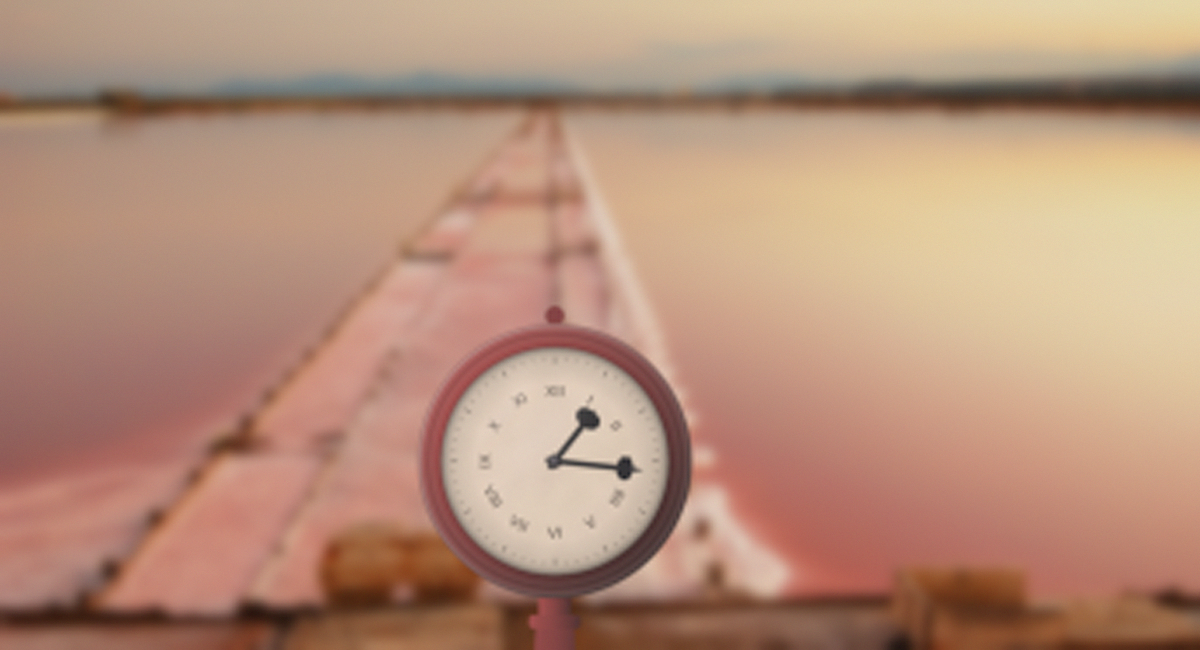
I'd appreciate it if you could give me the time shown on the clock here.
1:16
